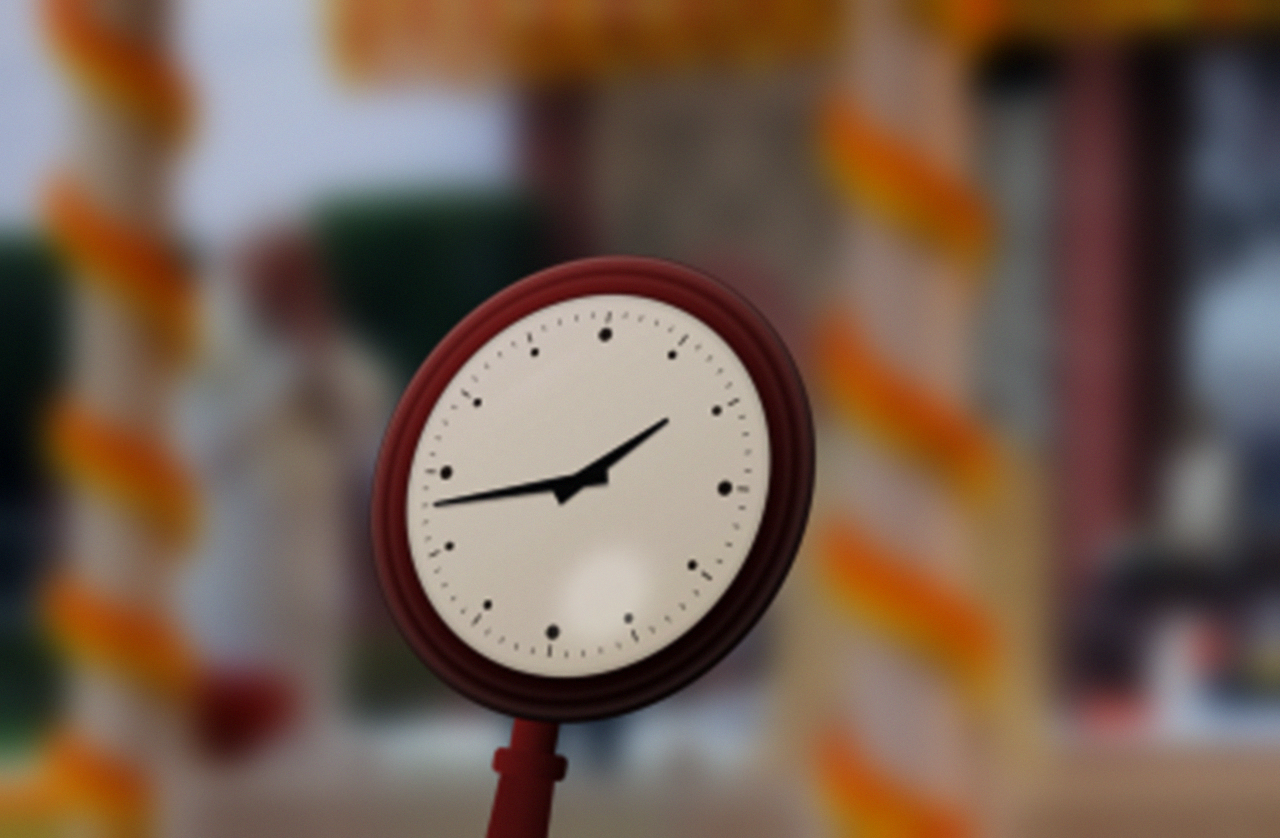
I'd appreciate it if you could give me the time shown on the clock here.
1:43
